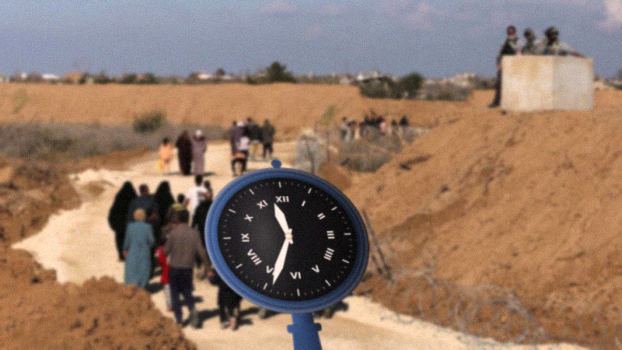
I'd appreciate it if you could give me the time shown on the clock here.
11:34
